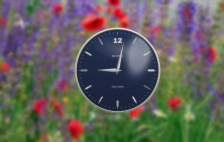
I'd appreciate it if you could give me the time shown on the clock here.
9:02
